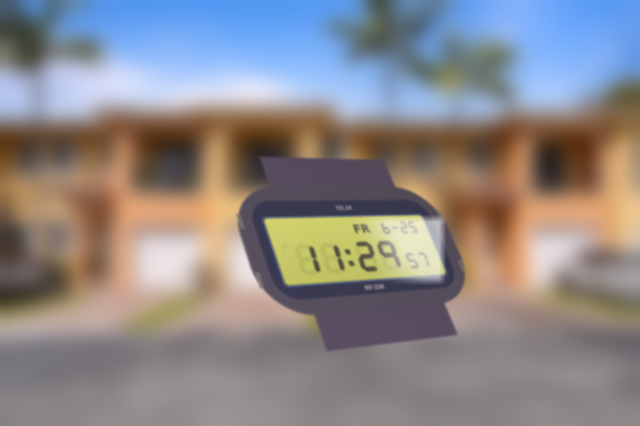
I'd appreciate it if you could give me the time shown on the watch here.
11:29:57
